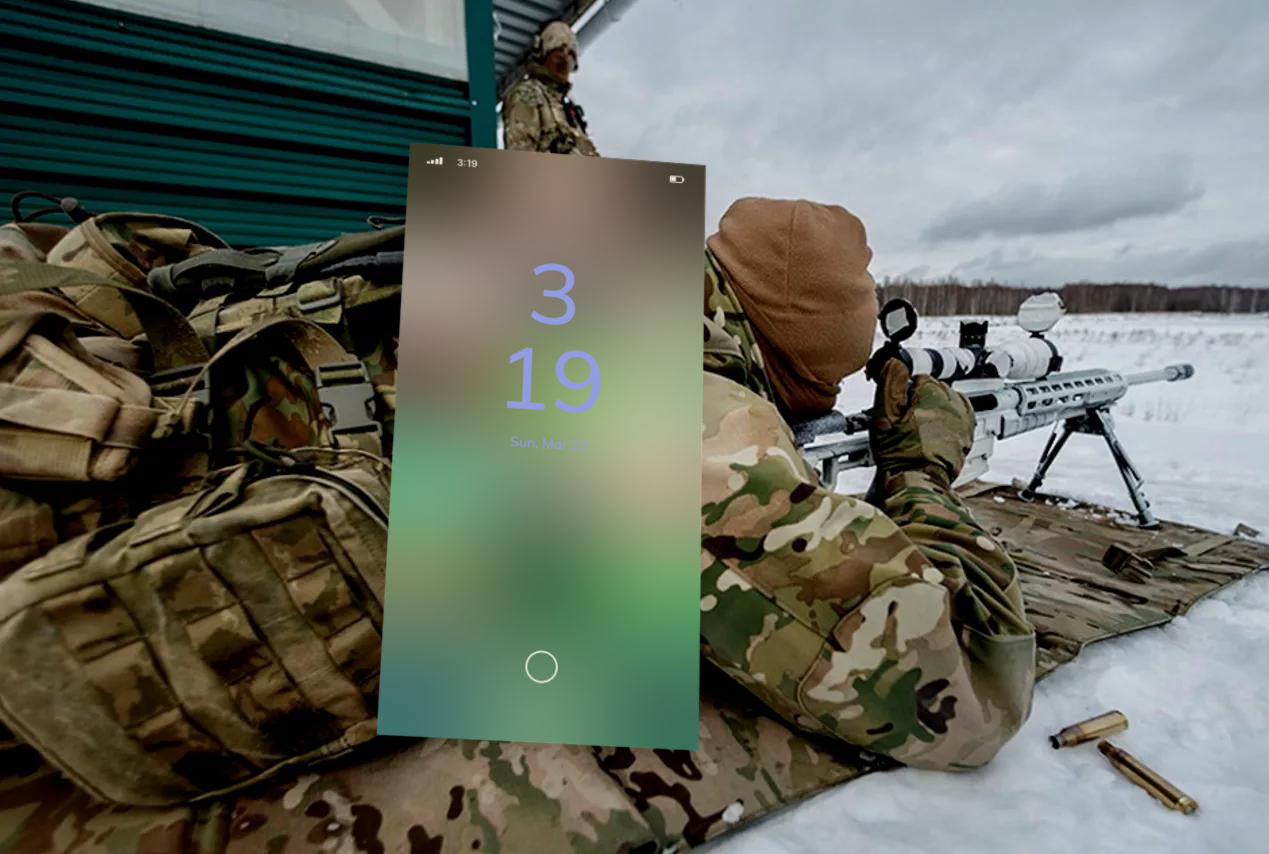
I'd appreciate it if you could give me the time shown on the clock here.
3:19
